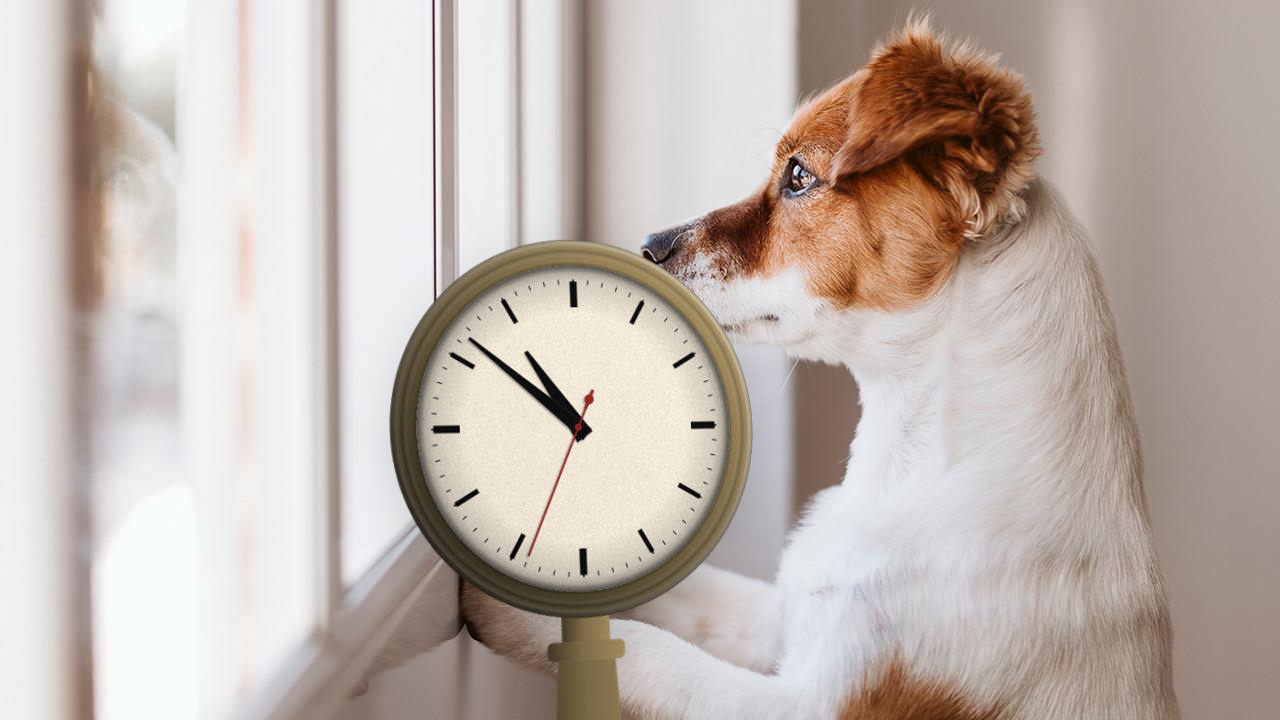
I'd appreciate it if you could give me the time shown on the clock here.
10:51:34
